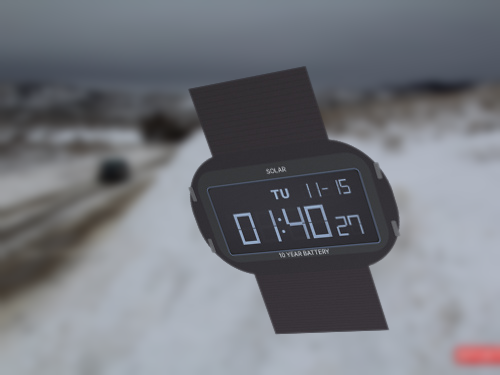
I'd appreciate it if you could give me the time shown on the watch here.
1:40:27
